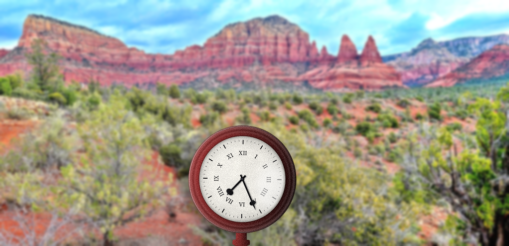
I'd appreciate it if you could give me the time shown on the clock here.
7:26
